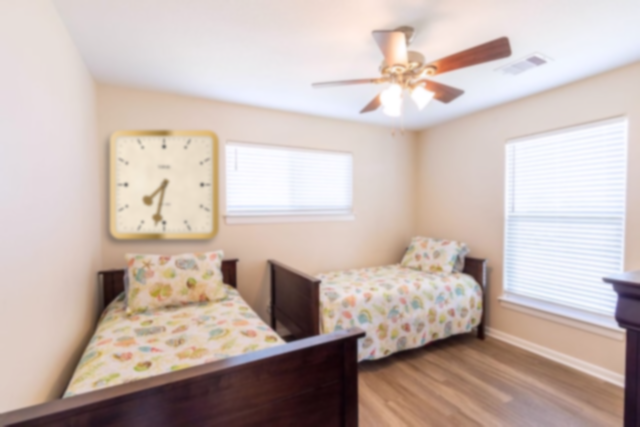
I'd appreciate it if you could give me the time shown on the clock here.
7:32
